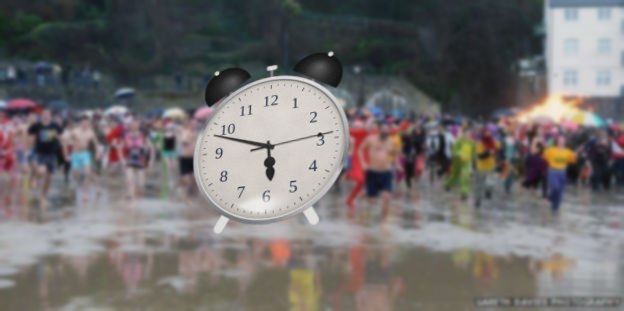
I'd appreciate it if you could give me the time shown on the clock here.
5:48:14
